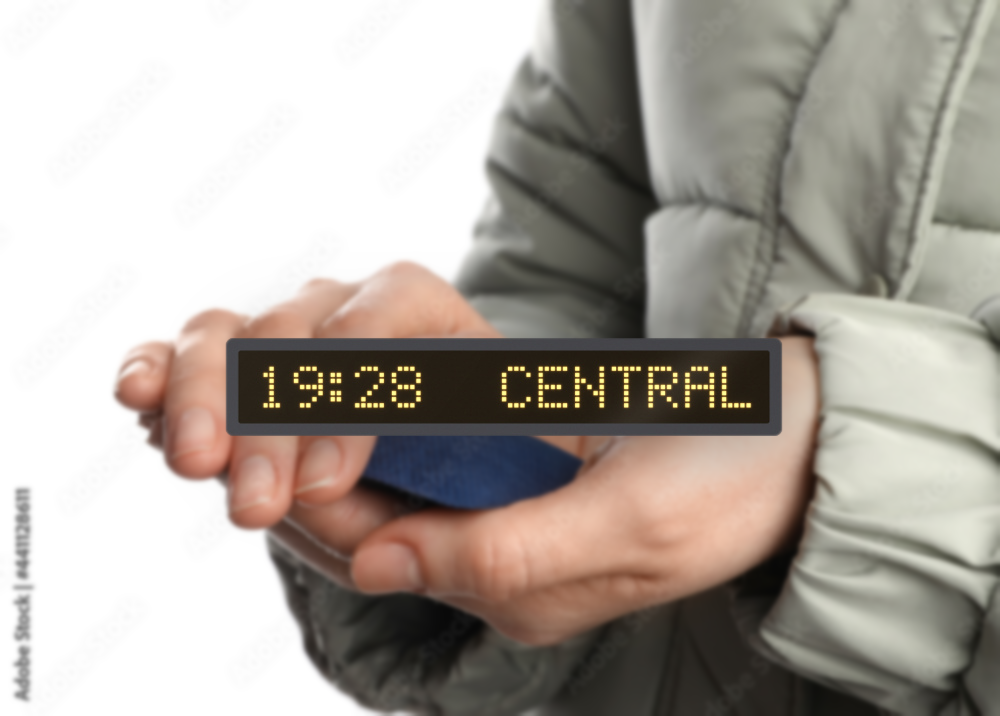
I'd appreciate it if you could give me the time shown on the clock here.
19:28
